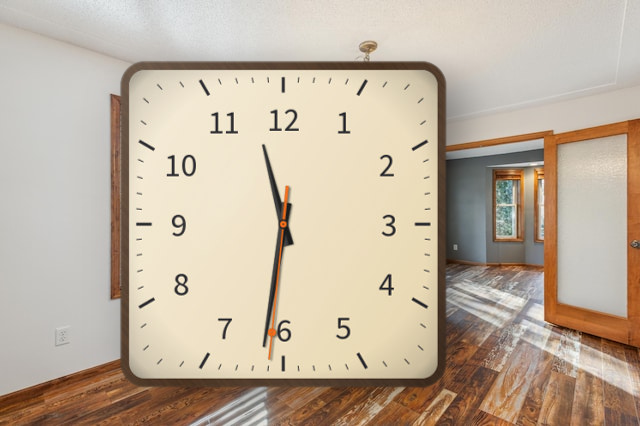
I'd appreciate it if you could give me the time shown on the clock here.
11:31:31
